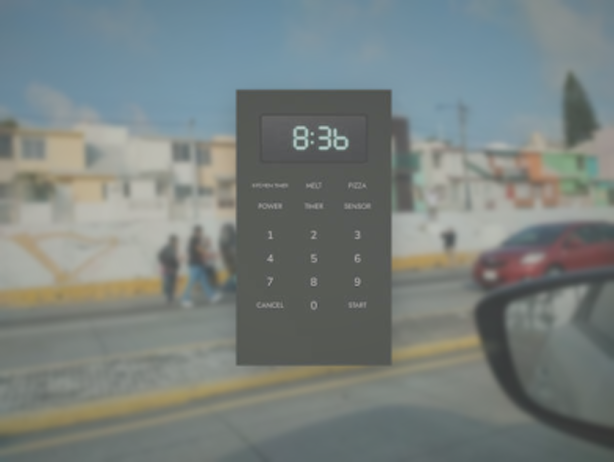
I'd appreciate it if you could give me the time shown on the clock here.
8:36
